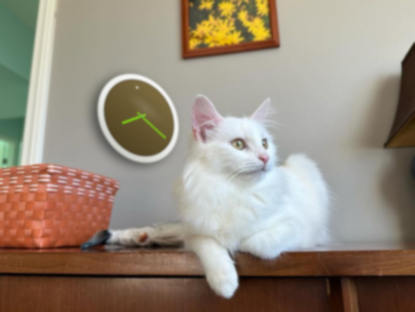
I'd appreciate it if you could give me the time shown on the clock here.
8:22
